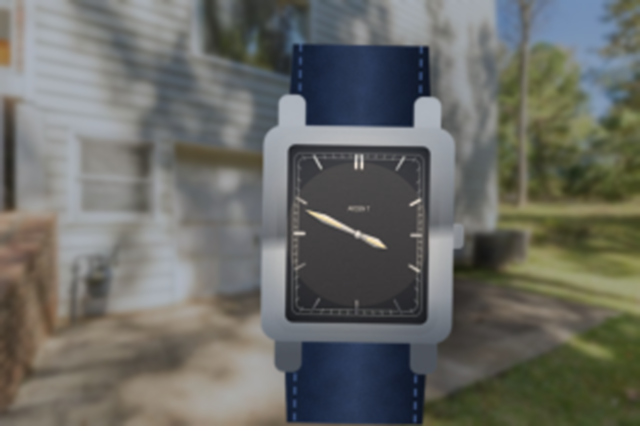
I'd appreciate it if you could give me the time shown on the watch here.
3:49
